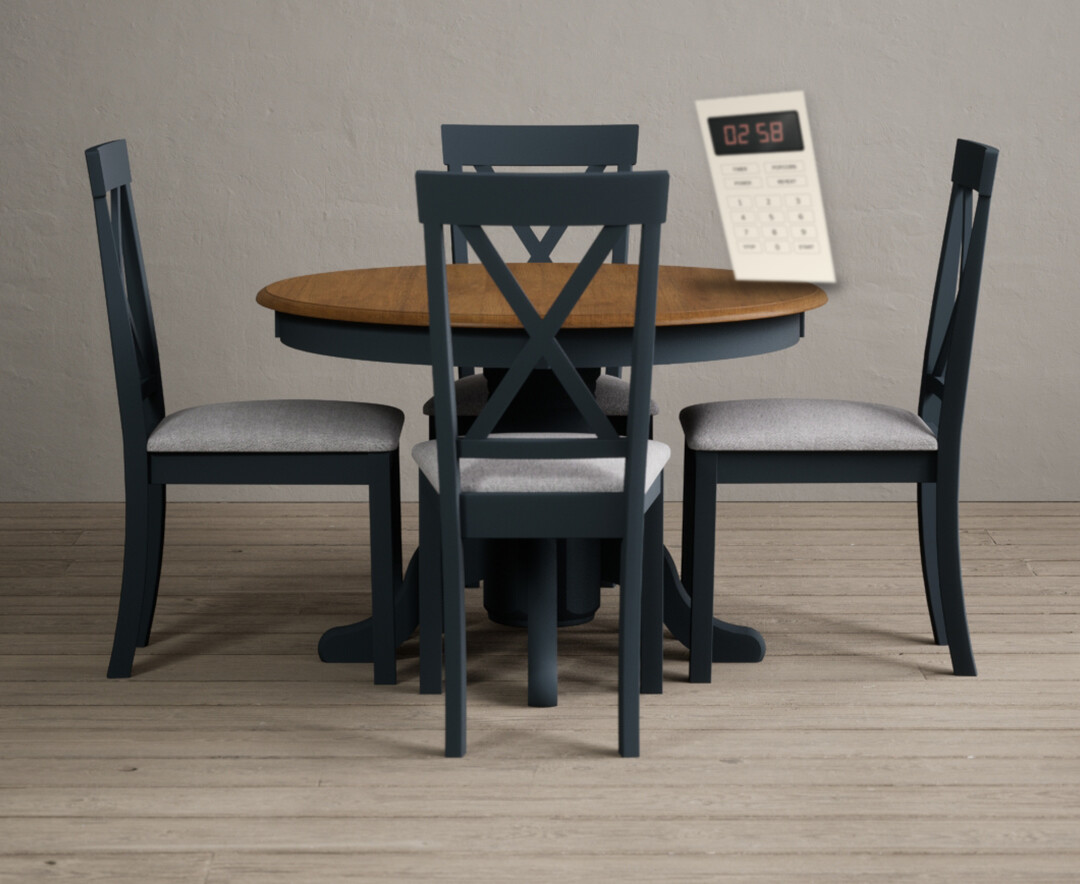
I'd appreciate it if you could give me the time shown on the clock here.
2:58
